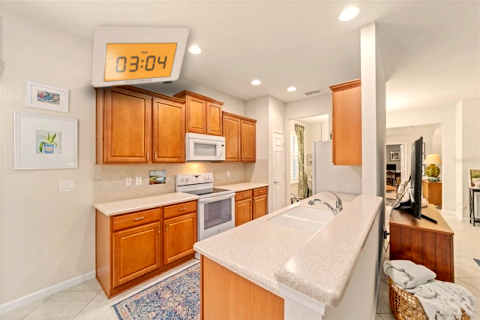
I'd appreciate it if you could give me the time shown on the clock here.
3:04
